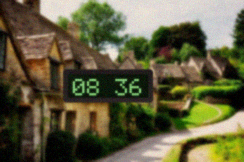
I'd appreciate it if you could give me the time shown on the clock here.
8:36
